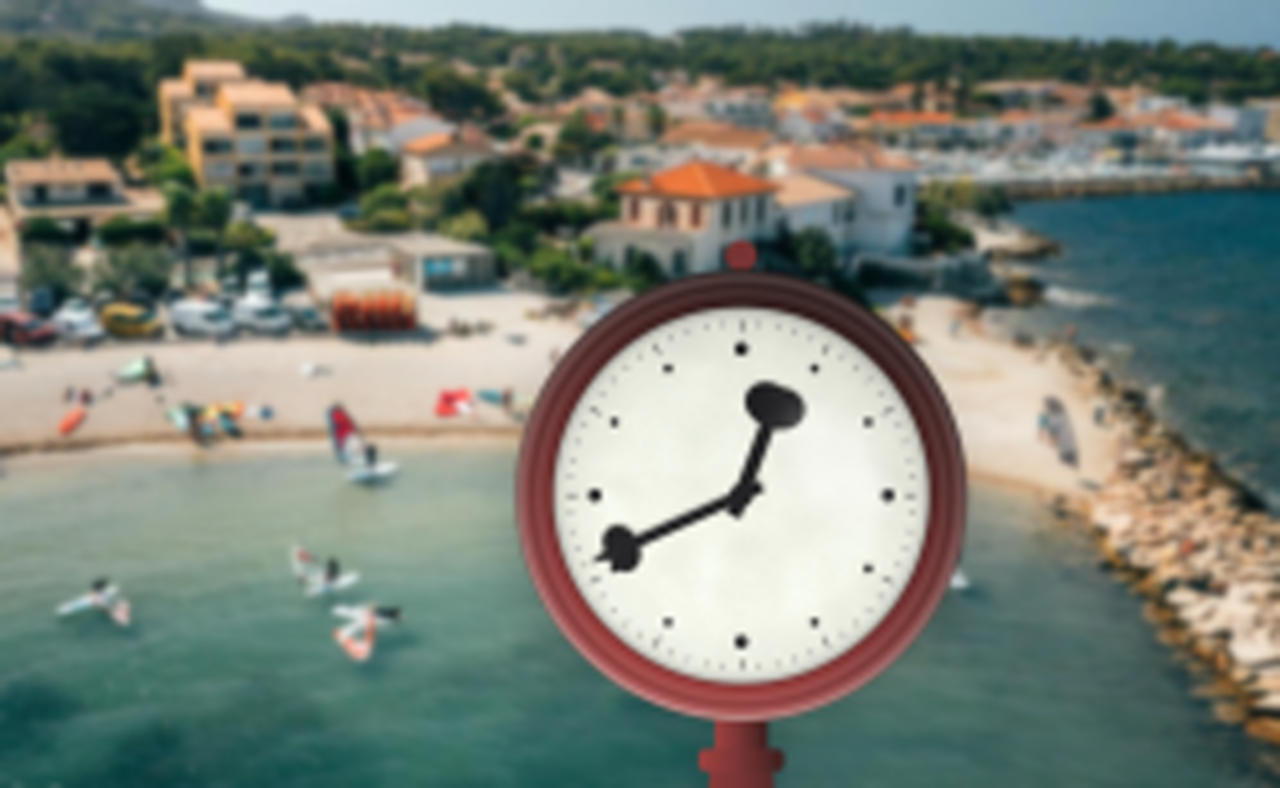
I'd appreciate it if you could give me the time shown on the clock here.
12:41
